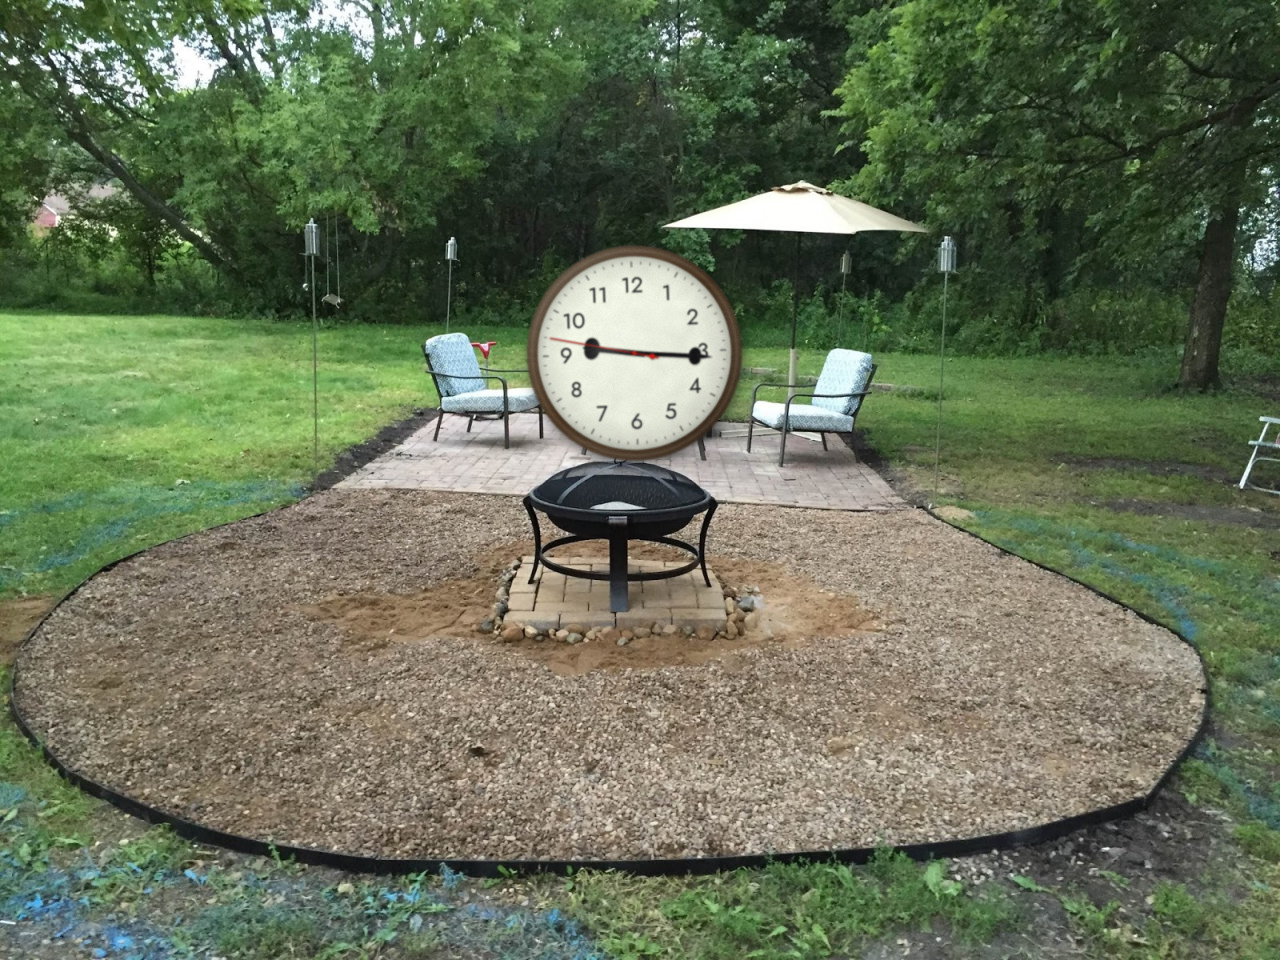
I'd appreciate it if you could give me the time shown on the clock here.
9:15:47
